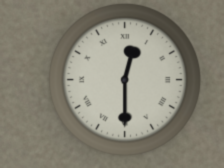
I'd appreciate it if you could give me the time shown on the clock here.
12:30
